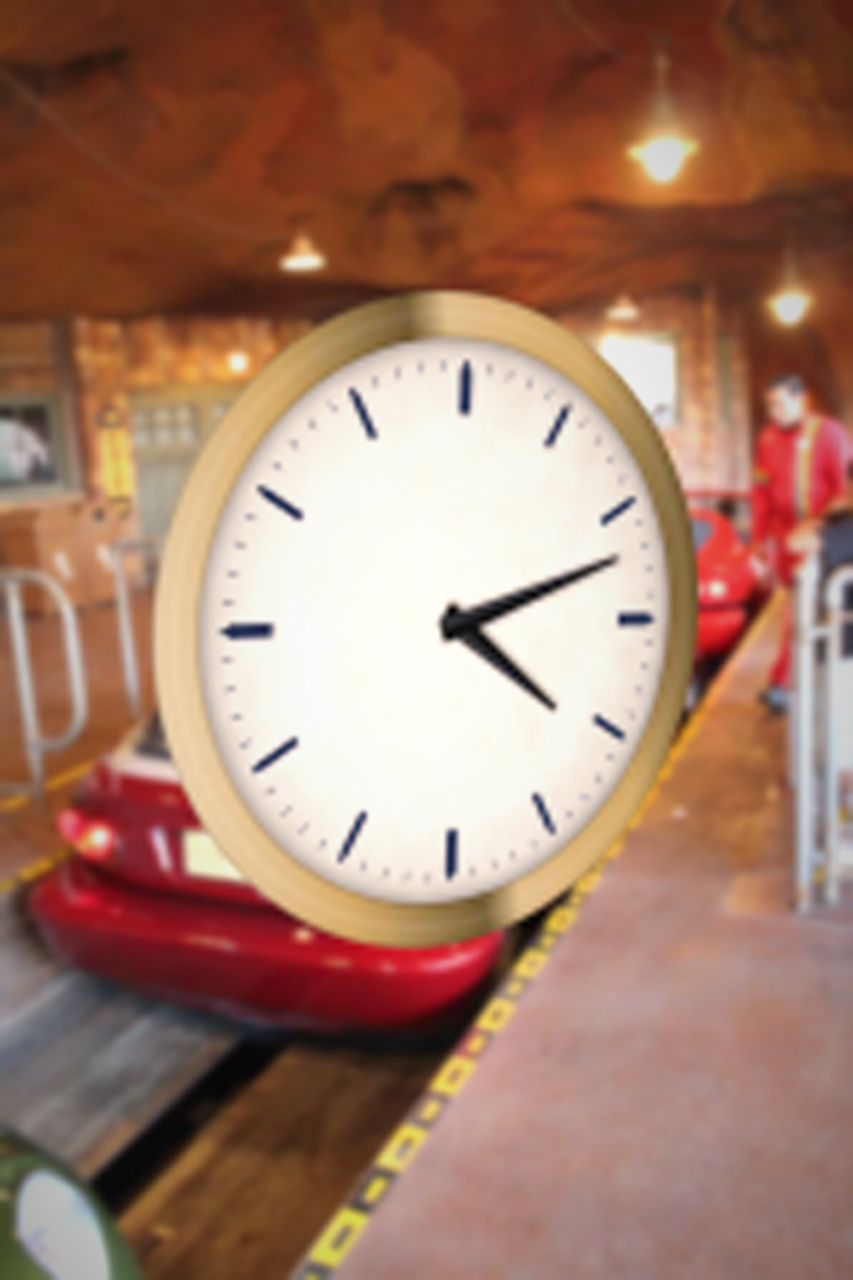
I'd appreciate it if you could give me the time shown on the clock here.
4:12
